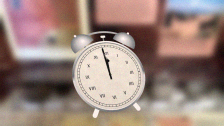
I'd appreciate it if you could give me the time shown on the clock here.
11:59
